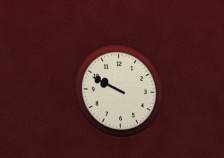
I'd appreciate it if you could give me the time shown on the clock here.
9:49
